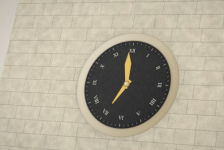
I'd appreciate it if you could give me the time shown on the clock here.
6:59
